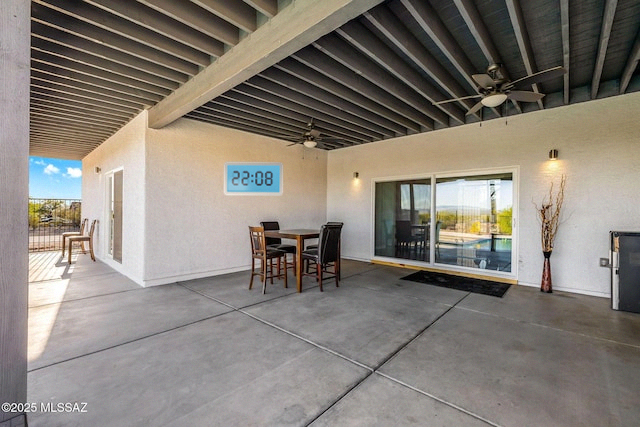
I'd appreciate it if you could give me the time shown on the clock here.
22:08
